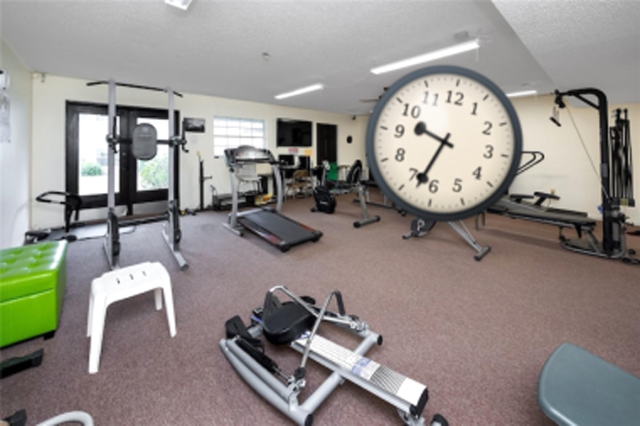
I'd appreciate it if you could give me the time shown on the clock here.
9:33
